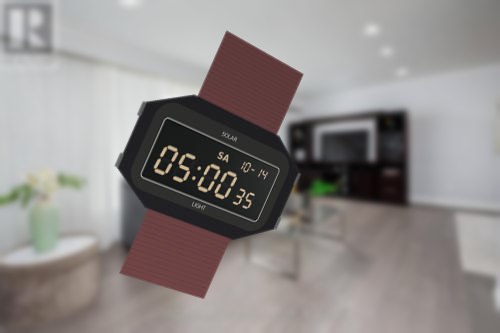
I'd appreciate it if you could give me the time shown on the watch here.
5:00:35
